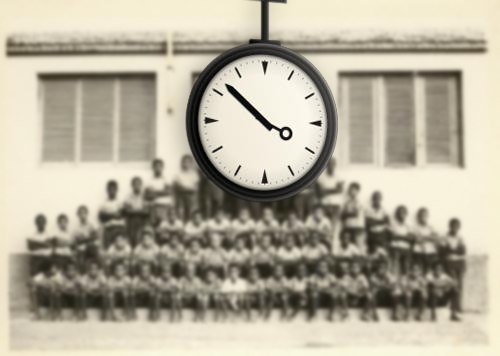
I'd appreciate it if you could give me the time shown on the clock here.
3:52
